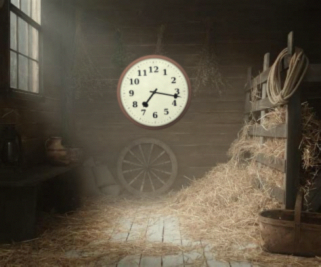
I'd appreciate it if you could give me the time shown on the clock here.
7:17
